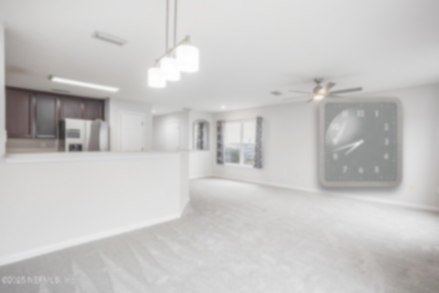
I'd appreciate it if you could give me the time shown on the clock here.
7:42
